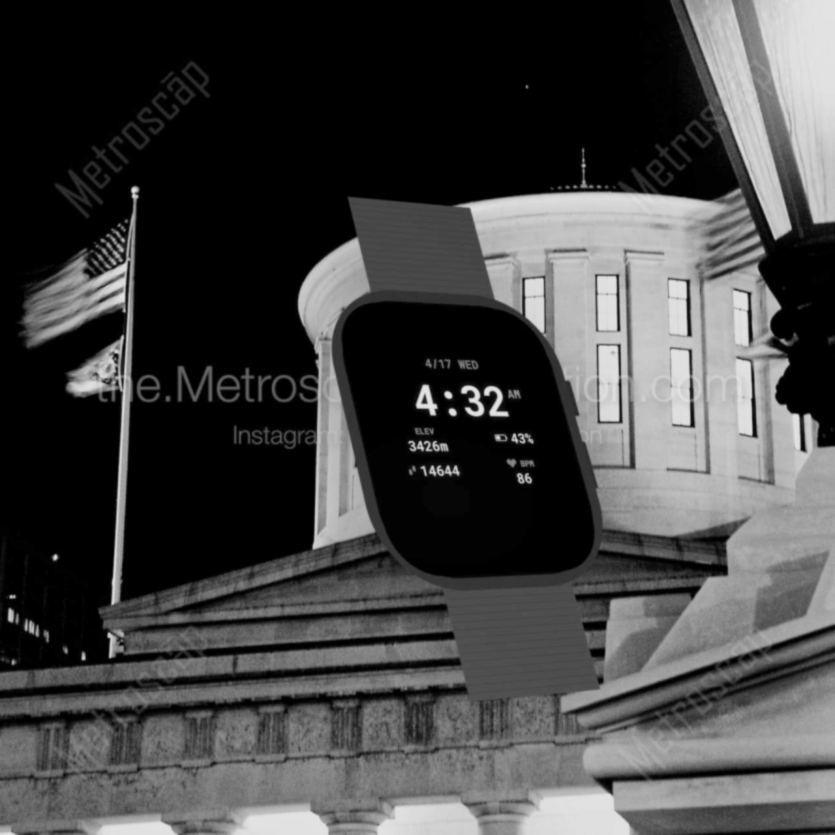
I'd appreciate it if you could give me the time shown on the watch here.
4:32
